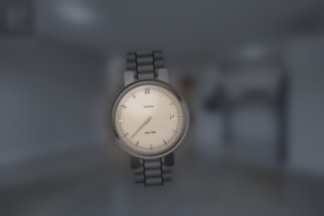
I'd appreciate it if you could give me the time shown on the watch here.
7:38
